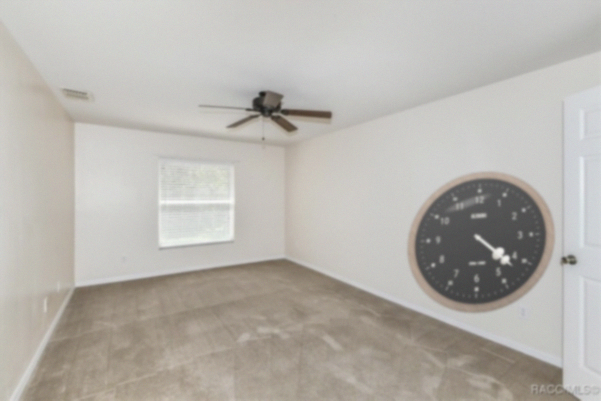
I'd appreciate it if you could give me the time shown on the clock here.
4:22
